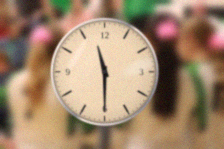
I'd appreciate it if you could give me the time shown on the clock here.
11:30
